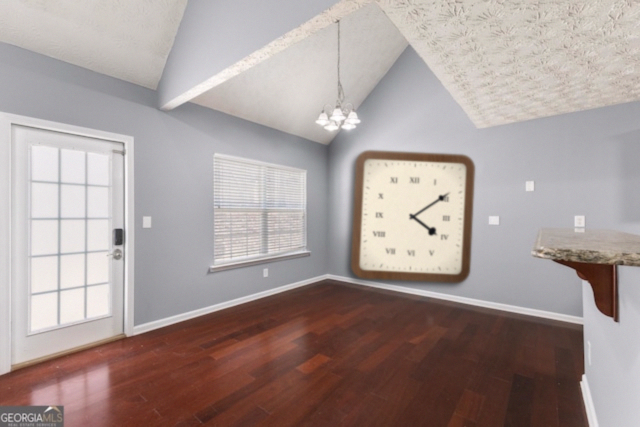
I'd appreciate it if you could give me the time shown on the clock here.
4:09
